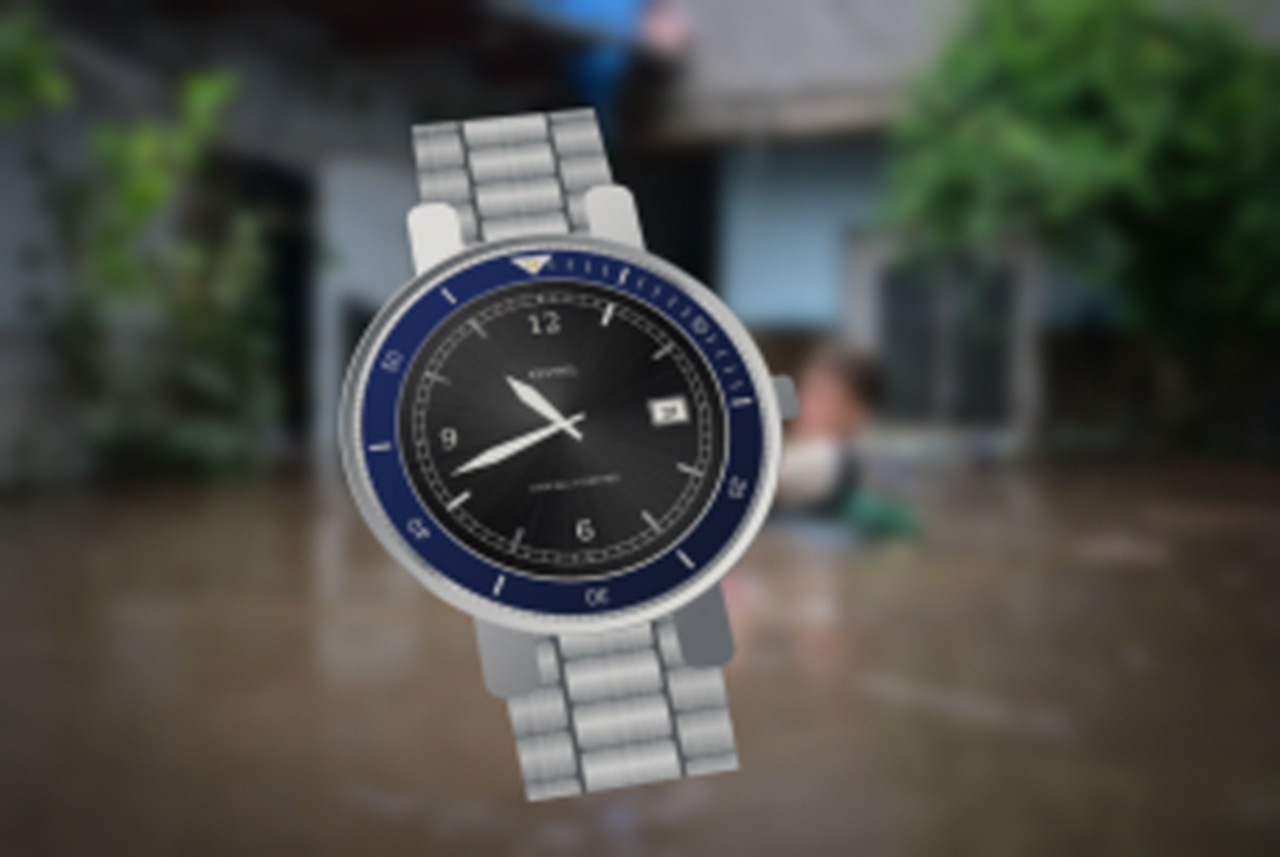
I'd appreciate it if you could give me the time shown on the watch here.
10:42
